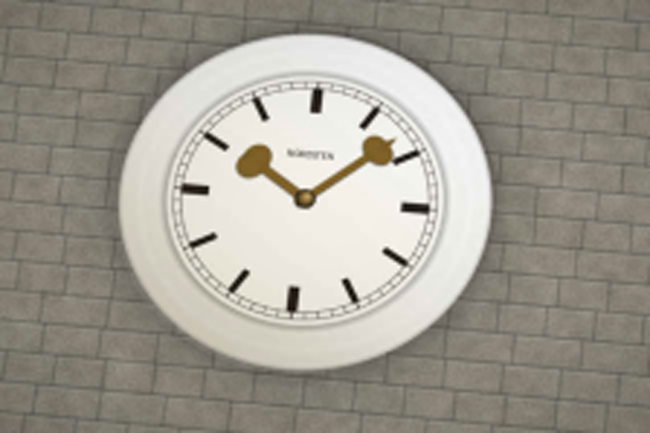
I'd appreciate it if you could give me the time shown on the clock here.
10:08
